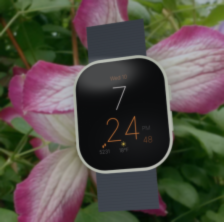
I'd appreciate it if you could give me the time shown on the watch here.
7:24
